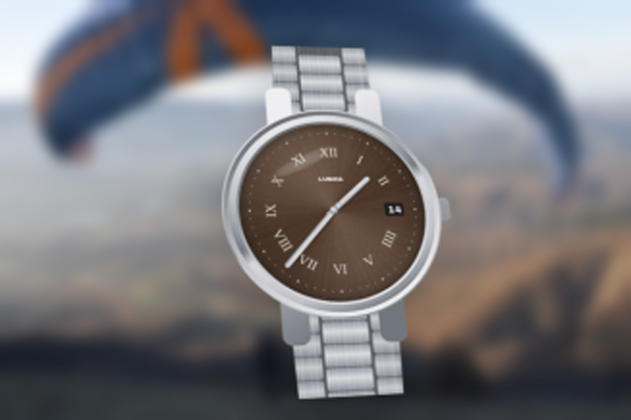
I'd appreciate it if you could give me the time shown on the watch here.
1:37
